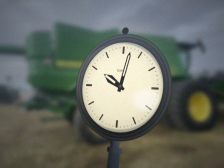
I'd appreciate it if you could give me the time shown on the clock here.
10:02
